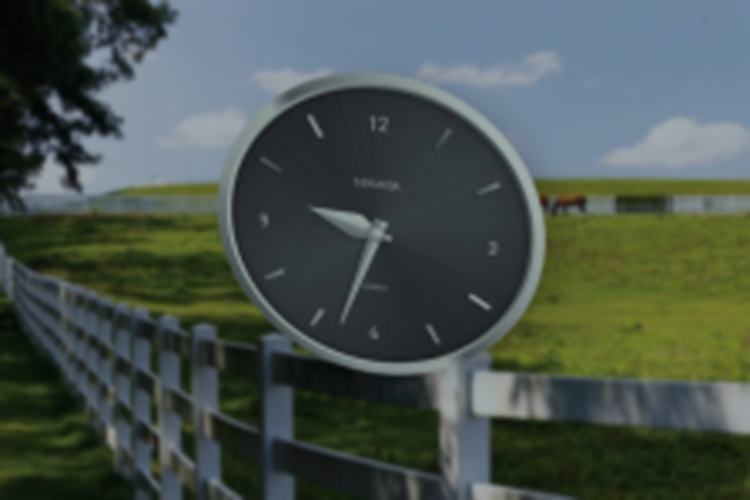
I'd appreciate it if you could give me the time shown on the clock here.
9:33
